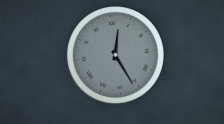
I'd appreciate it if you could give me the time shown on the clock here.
12:26
